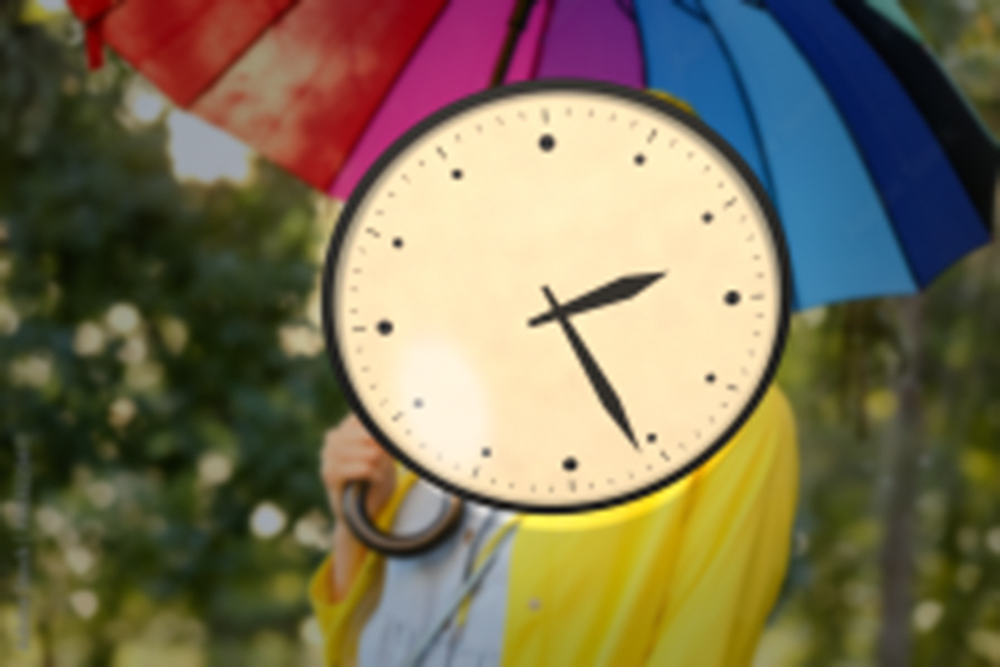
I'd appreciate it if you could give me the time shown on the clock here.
2:26
